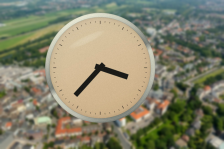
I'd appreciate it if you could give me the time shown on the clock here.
3:37
